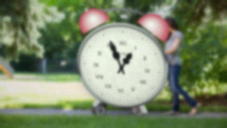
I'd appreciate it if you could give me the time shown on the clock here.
12:56
